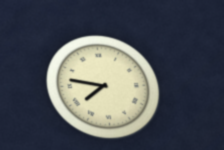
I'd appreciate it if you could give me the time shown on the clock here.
7:47
